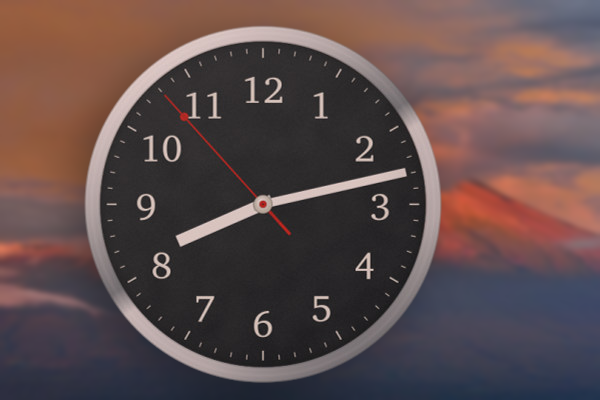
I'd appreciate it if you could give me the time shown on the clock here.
8:12:53
